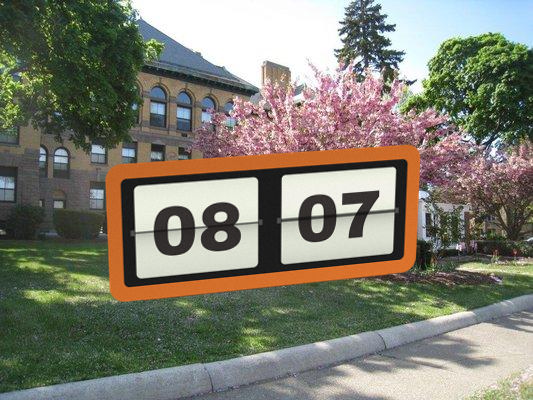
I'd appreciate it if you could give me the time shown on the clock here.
8:07
